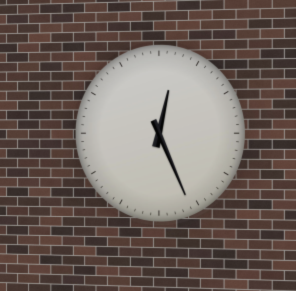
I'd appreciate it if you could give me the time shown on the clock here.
12:26
